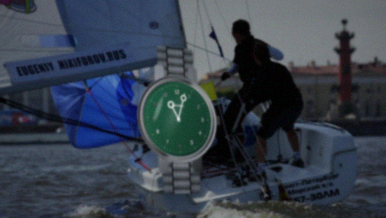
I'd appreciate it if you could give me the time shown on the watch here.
11:03
